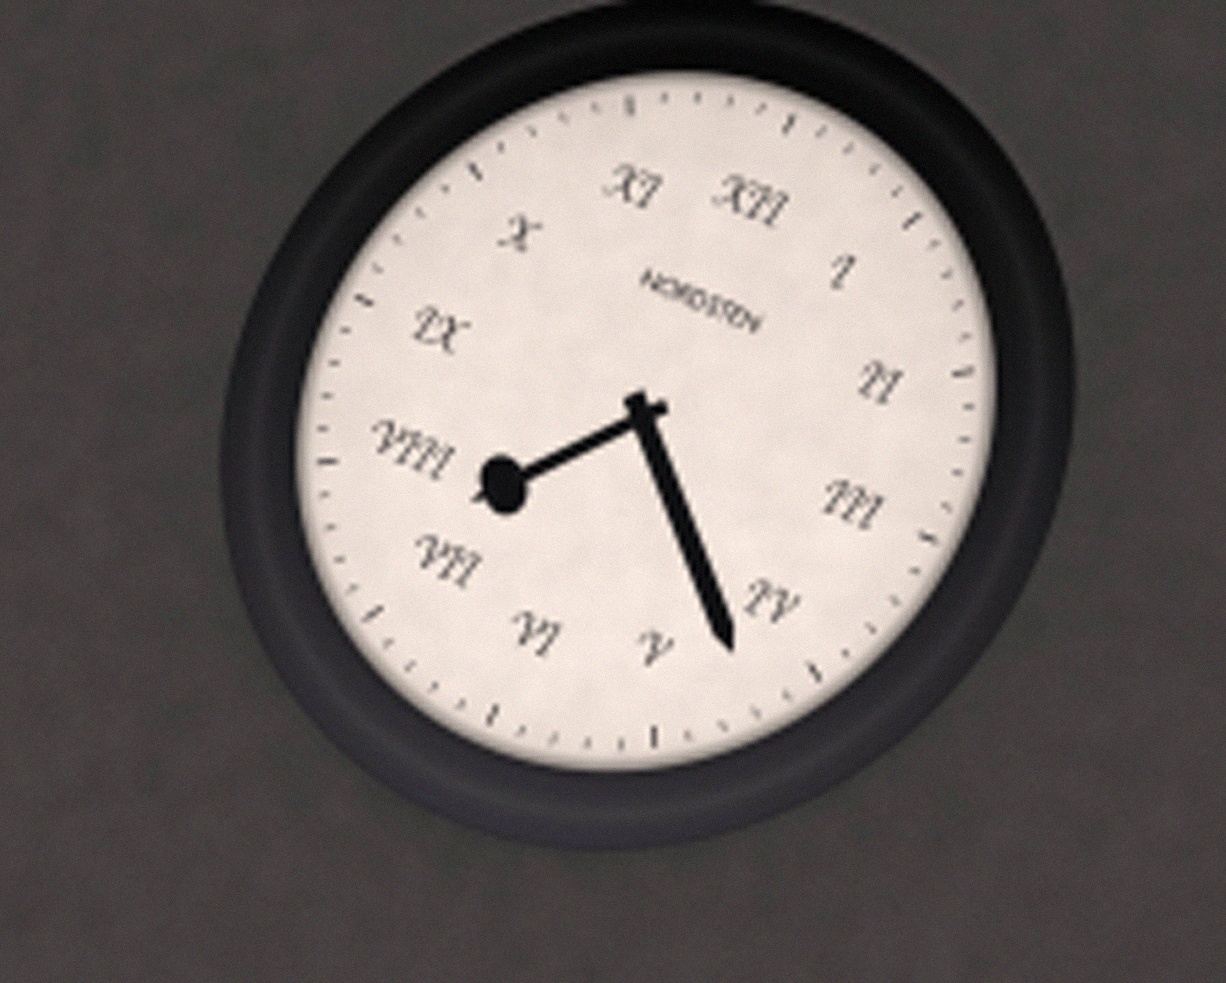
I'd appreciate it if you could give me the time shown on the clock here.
7:22
